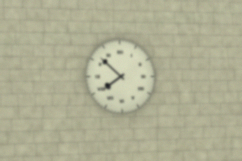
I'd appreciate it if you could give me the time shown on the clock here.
7:52
